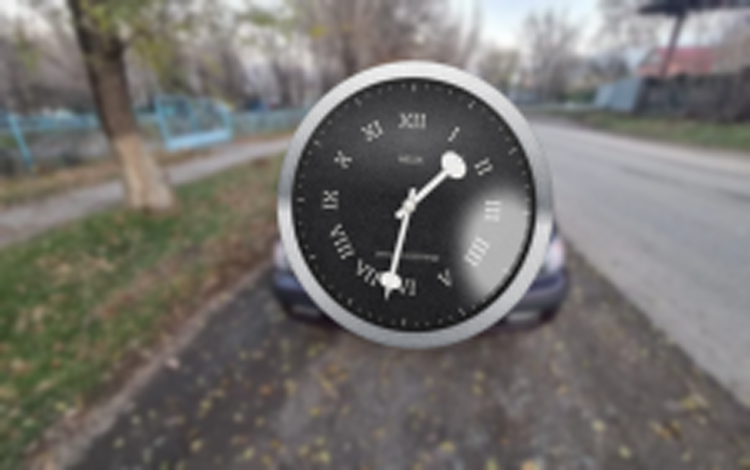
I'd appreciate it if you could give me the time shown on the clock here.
1:32
